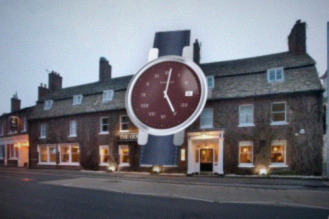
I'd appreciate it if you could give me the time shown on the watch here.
5:01
